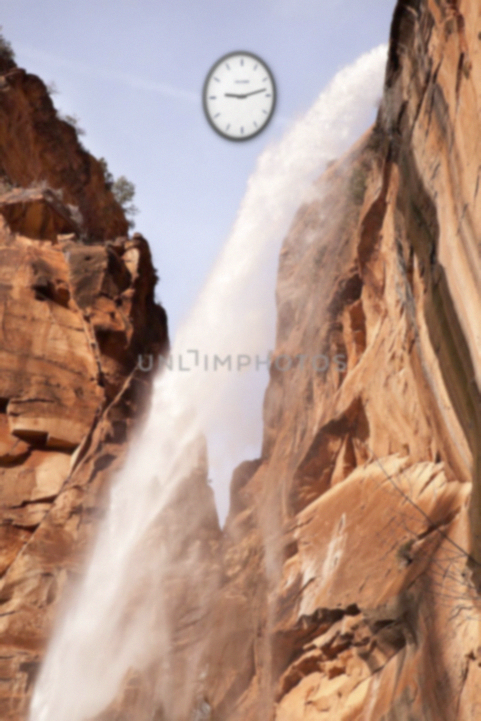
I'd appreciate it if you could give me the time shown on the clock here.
9:13
